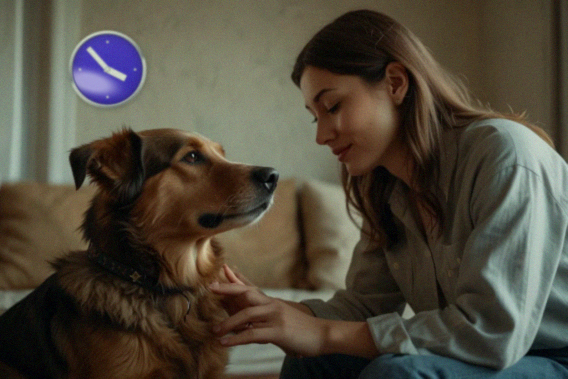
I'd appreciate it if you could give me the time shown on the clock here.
3:53
